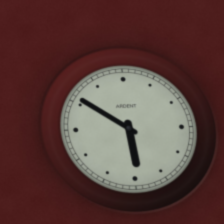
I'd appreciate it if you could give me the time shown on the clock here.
5:51
